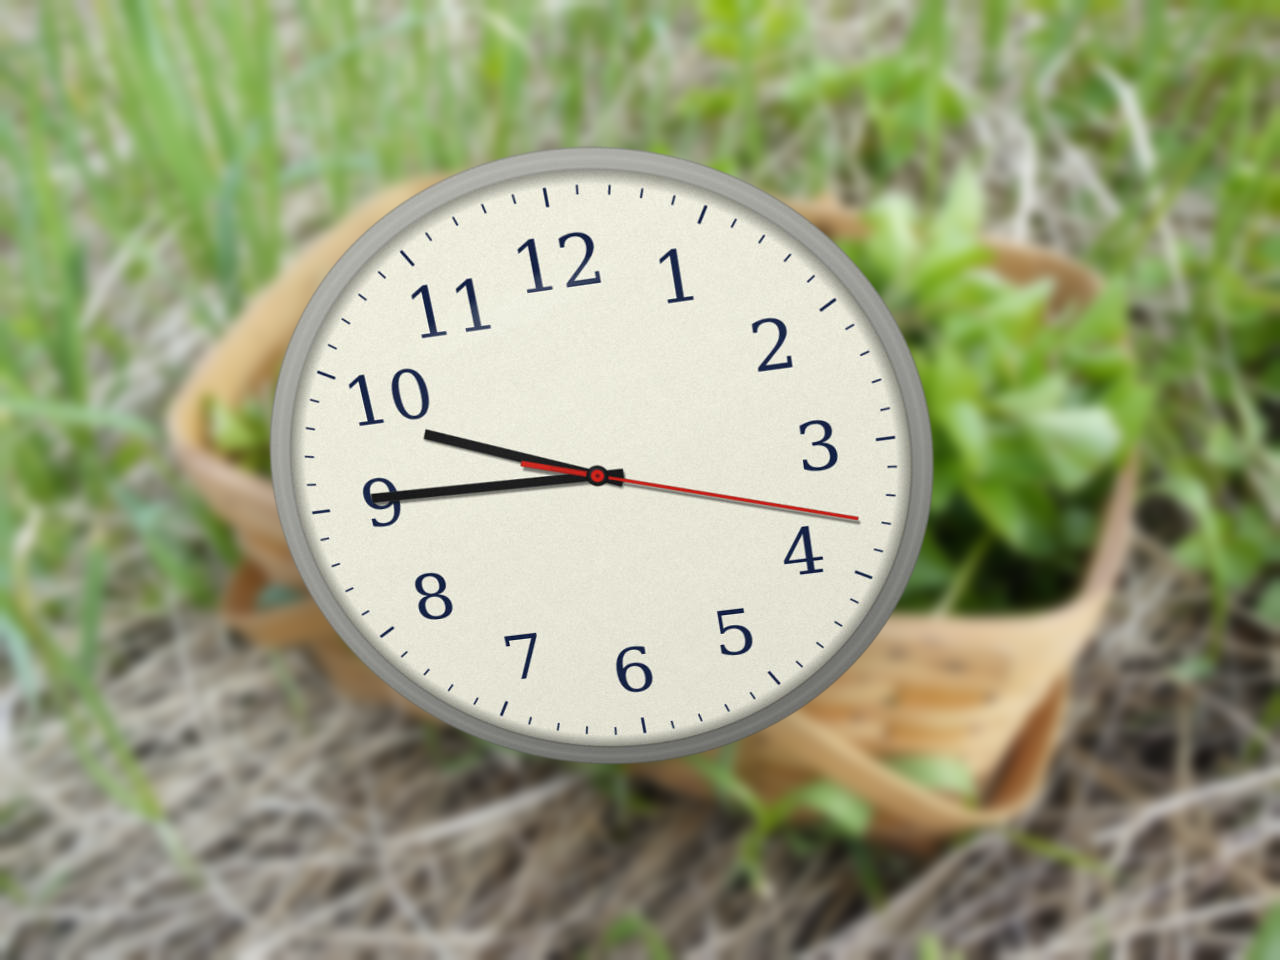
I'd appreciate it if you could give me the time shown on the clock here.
9:45:18
